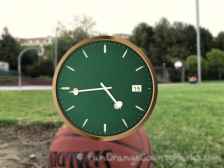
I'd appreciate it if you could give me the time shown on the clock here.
4:44
